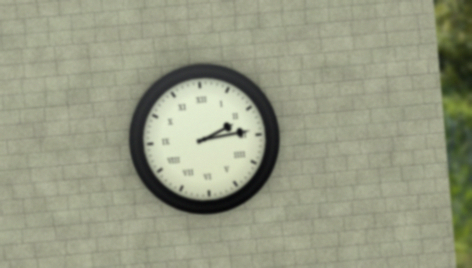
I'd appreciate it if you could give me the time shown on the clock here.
2:14
